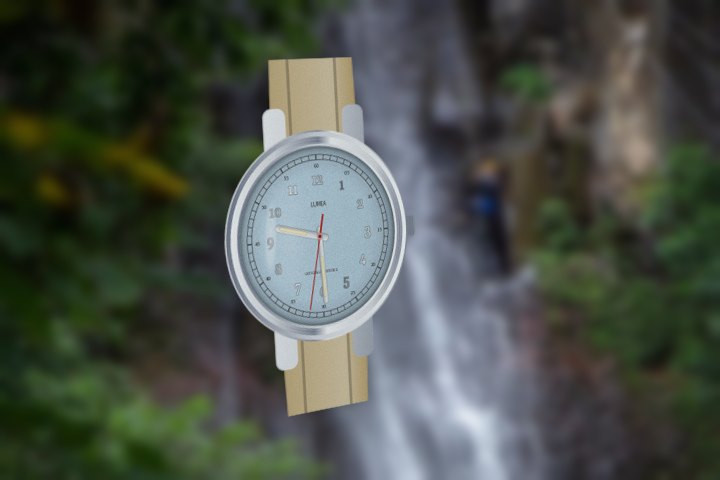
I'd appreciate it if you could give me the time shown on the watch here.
9:29:32
